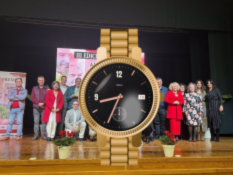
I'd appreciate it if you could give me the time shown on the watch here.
8:34
